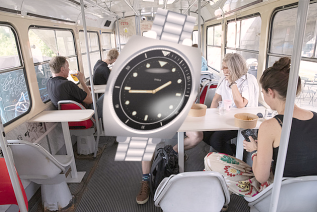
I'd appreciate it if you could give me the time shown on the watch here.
1:44
